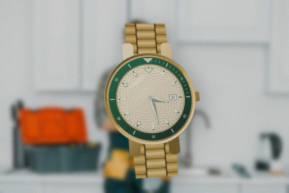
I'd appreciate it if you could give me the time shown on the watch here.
3:28
